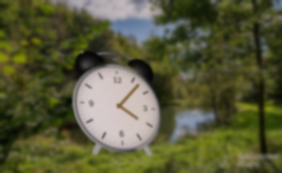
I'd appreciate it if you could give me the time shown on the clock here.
4:07
